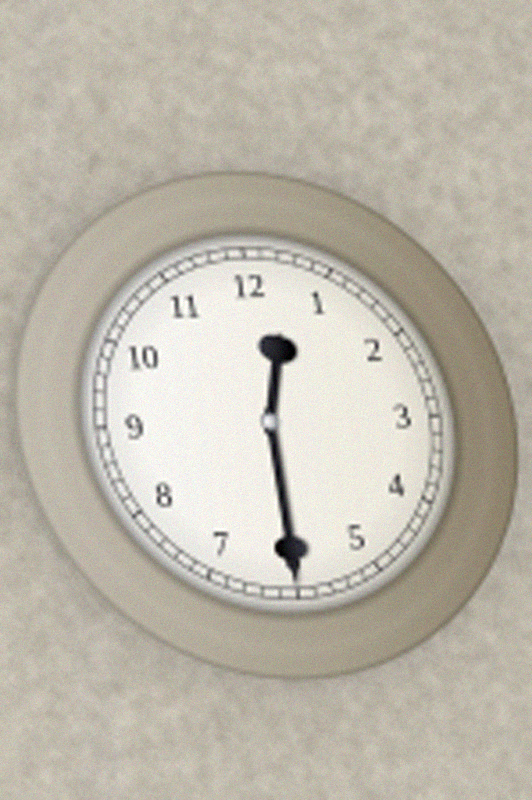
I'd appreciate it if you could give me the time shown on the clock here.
12:30
